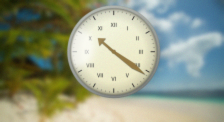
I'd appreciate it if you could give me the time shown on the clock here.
10:21
